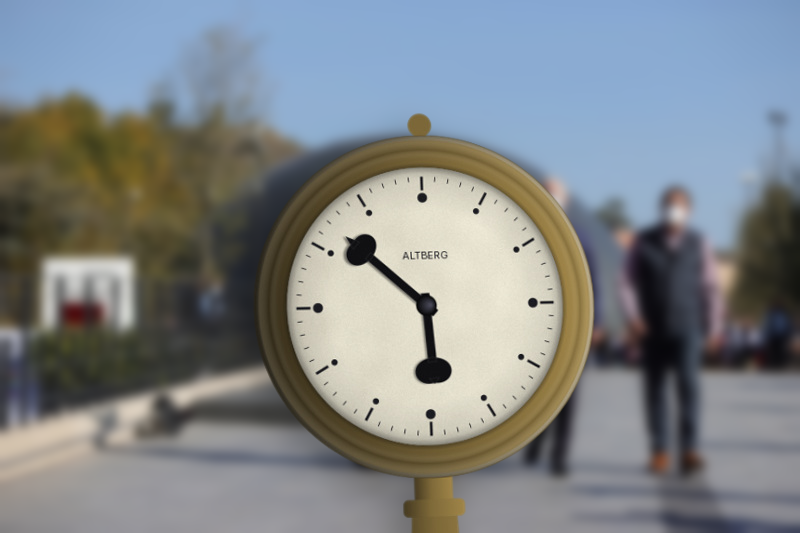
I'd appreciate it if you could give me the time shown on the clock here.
5:52
